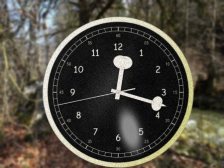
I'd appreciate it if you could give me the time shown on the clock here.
12:17:43
